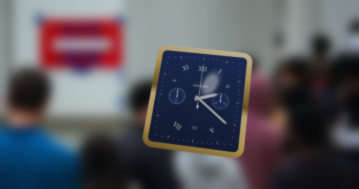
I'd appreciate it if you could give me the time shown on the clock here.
2:21
